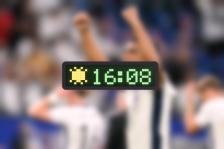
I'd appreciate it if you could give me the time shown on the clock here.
16:08
